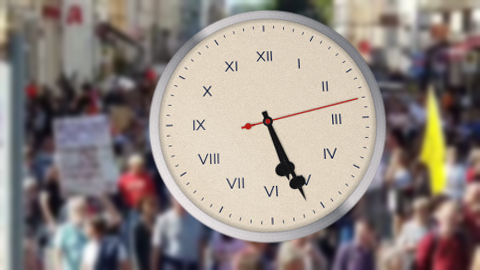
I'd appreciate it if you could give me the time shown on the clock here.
5:26:13
